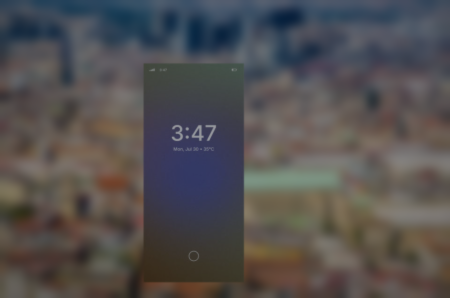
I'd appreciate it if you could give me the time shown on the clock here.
3:47
